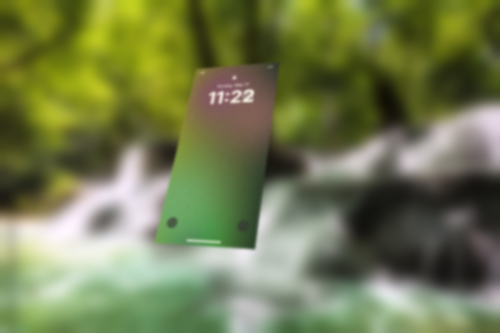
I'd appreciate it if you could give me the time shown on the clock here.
11:22
